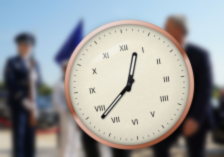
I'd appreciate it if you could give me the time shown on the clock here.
12:38
